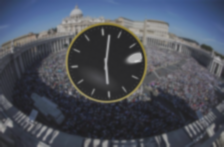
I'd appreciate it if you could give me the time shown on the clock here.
6:02
